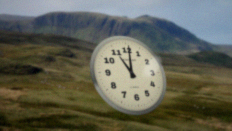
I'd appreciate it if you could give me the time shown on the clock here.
11:01
